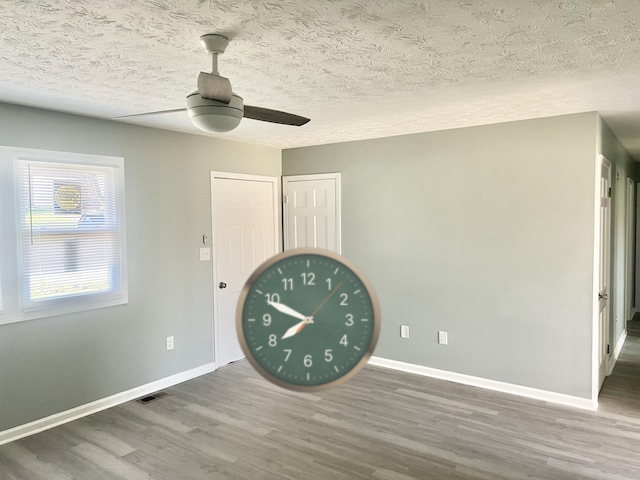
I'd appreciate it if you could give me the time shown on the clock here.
7:49:07
